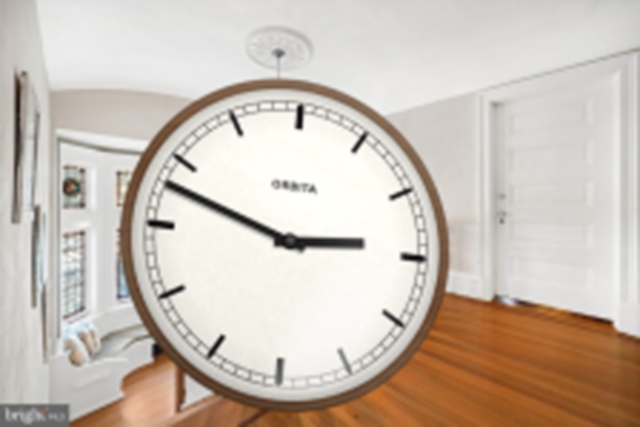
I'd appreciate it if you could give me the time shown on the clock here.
2:48
